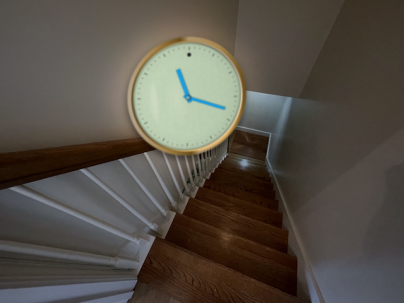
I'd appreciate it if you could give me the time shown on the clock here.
11:18
